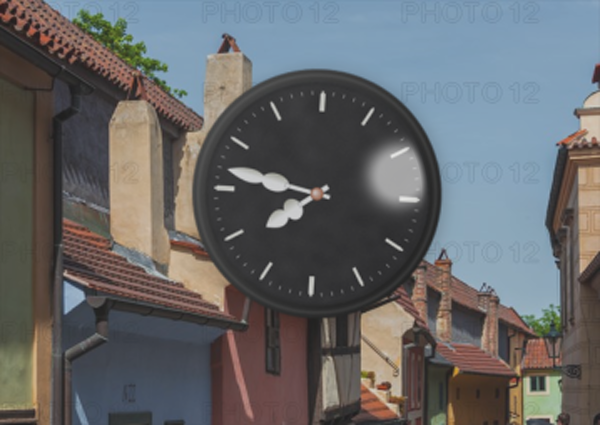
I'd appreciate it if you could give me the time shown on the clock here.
7:47
